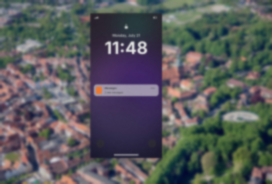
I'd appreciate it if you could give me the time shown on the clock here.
11:48
